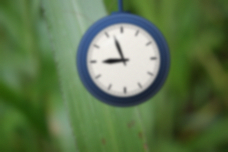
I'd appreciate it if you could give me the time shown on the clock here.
8:57
